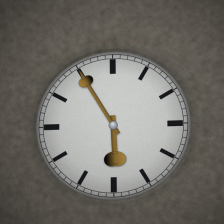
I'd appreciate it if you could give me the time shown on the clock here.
5:55
